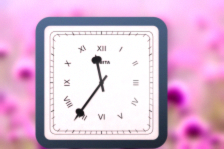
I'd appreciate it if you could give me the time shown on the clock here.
11:36
